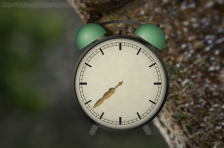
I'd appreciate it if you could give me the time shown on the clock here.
7:38
